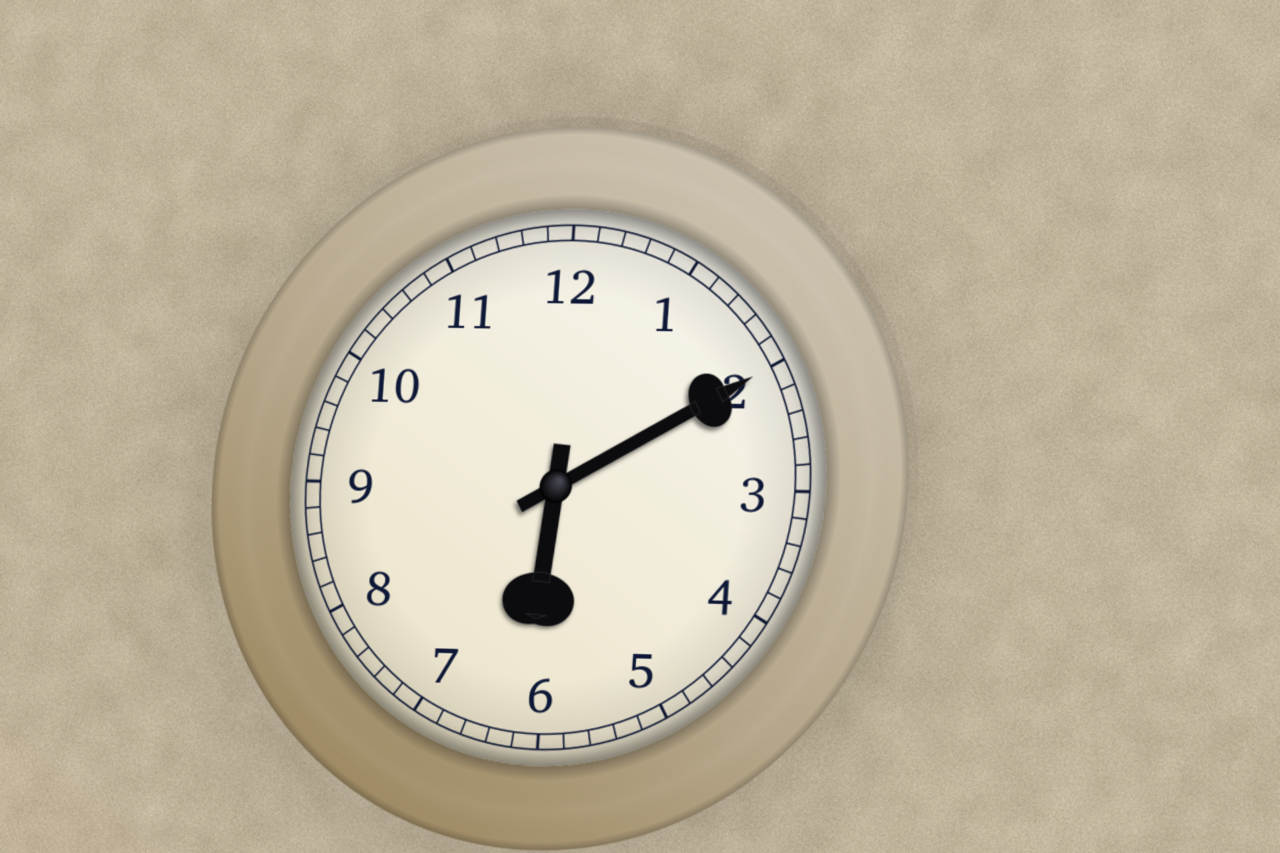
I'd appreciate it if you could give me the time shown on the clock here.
6:10
